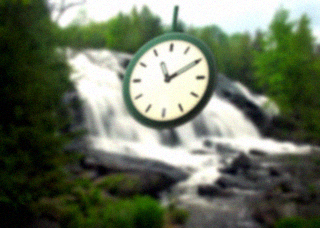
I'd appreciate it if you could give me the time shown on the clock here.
11:10
